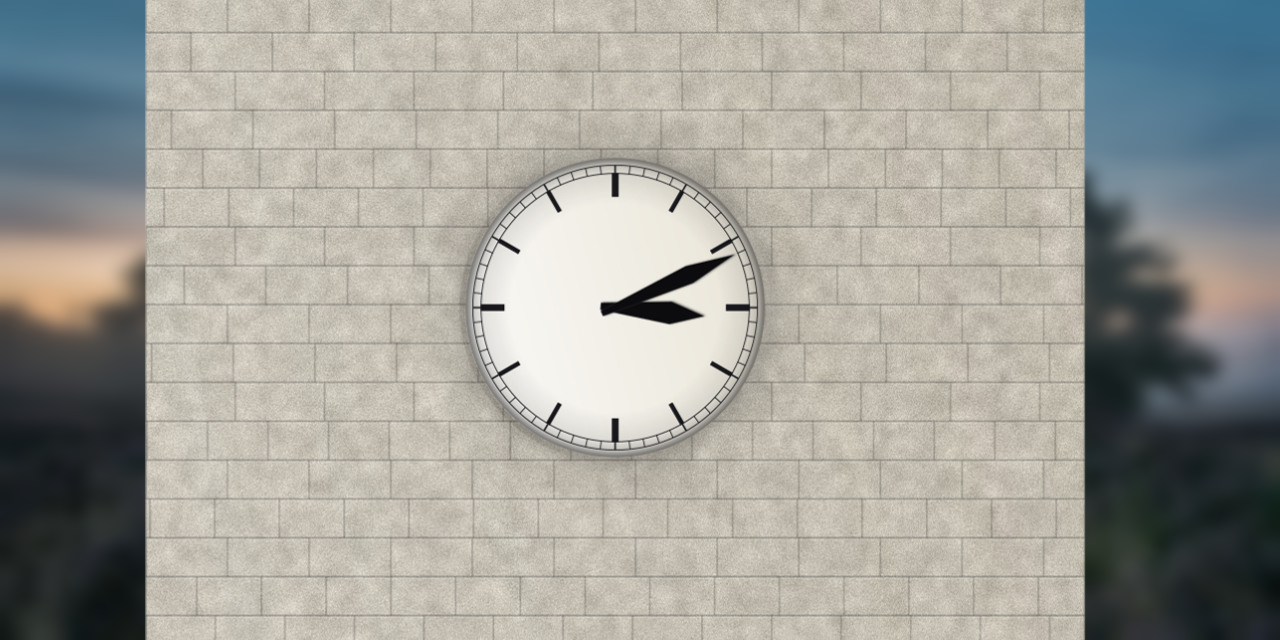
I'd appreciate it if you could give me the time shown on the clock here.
3:11
